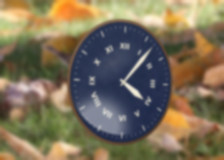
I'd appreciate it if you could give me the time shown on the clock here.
4:07
